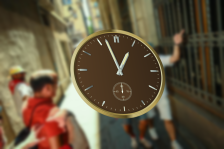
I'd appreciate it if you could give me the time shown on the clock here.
12:57
